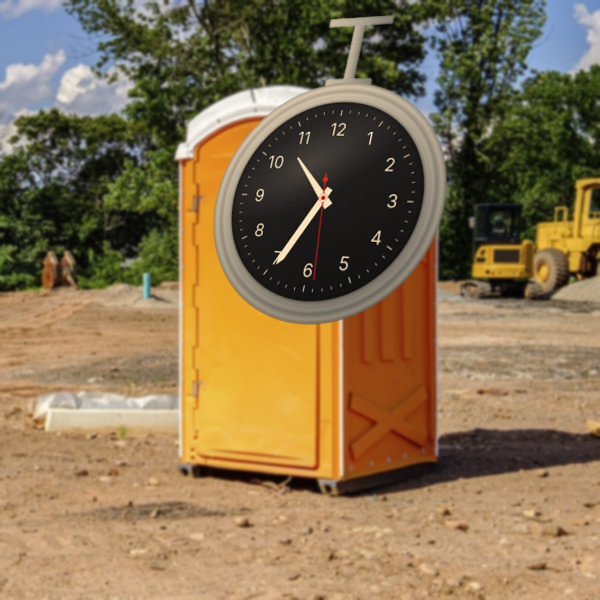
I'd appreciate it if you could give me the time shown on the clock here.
10:34:29
